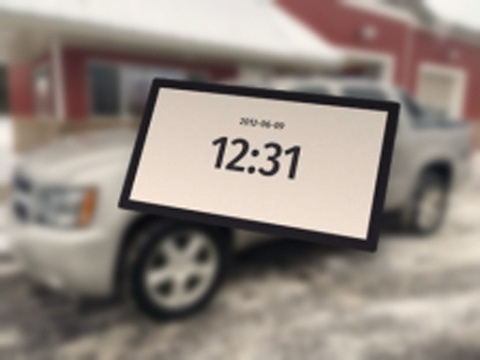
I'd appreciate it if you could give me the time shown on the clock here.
12:31
